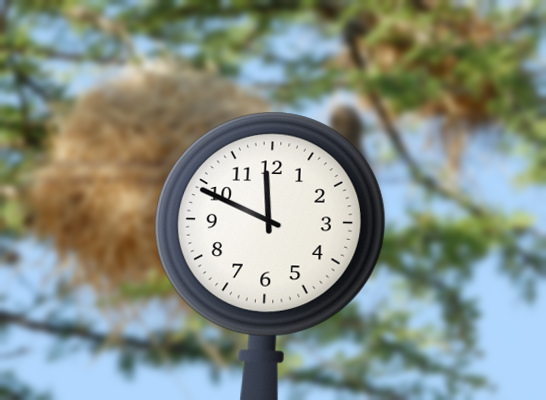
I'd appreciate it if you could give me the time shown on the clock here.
11:49
